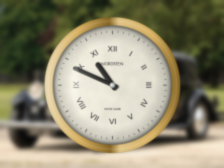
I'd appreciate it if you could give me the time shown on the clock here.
10:49
